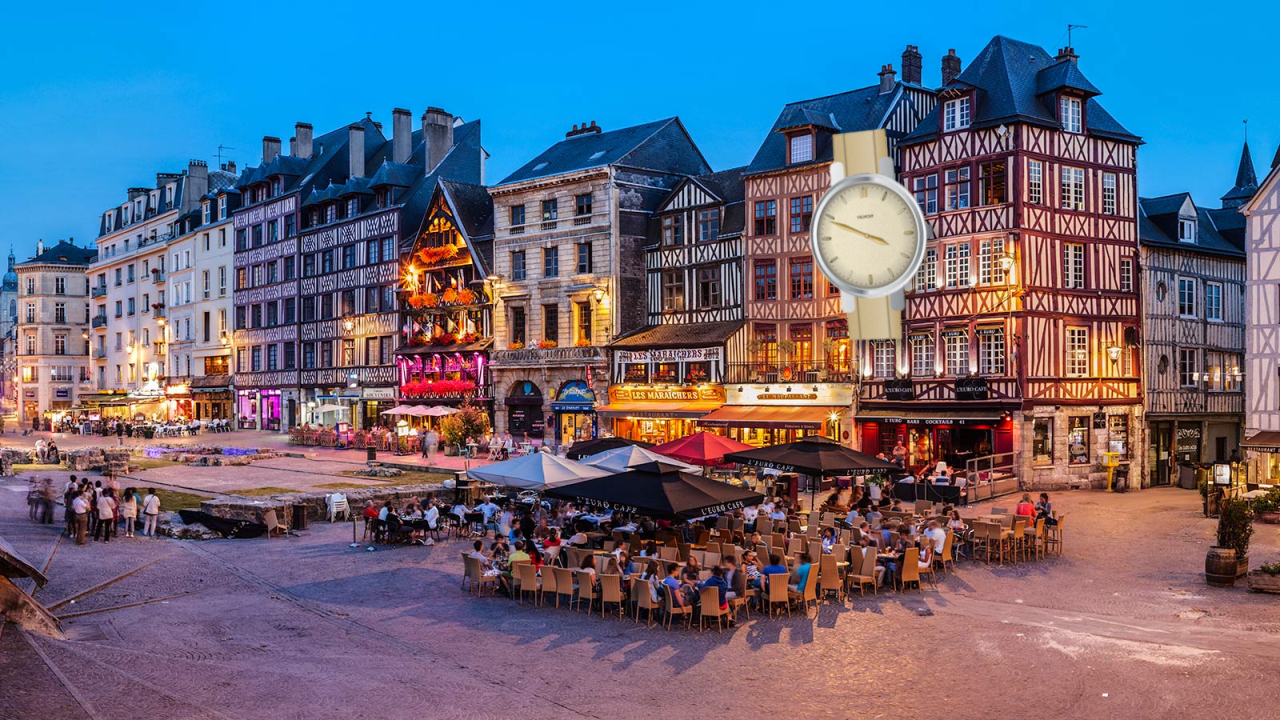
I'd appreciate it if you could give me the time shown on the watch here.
3:49
